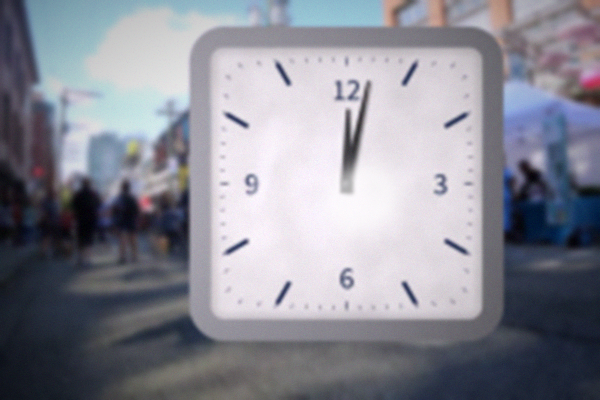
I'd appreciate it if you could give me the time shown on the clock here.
12:02
